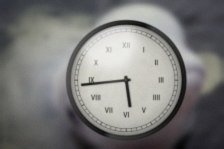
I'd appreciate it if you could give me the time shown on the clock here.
5:44
